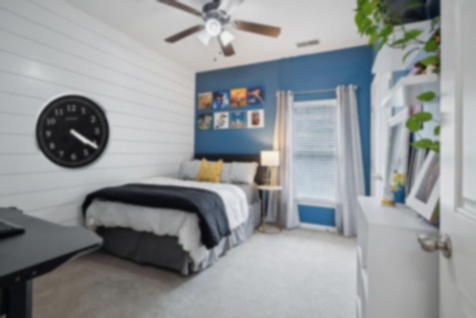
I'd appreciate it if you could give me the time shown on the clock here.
4:21
